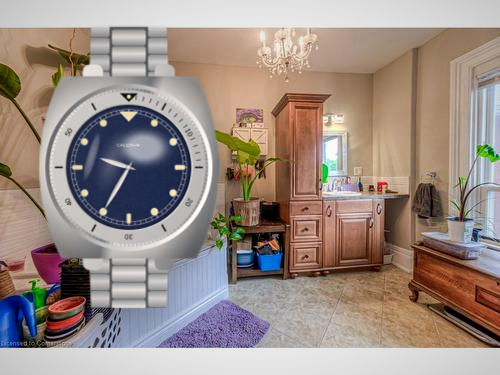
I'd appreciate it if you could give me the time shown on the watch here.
9:35
